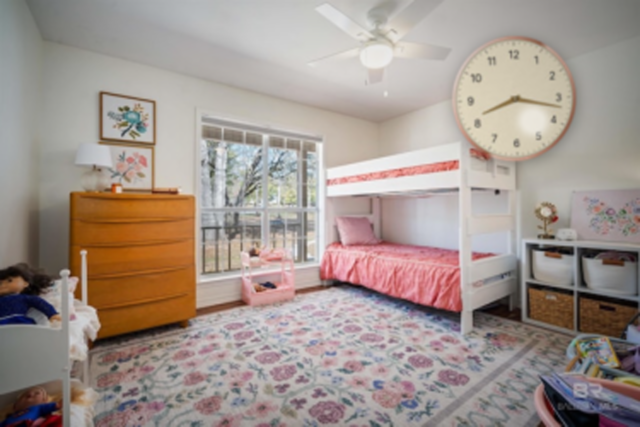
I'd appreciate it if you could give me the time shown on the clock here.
8:17
